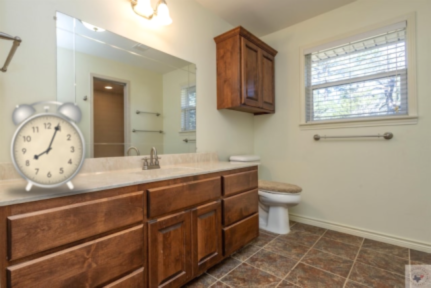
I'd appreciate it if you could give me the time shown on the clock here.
8:04
